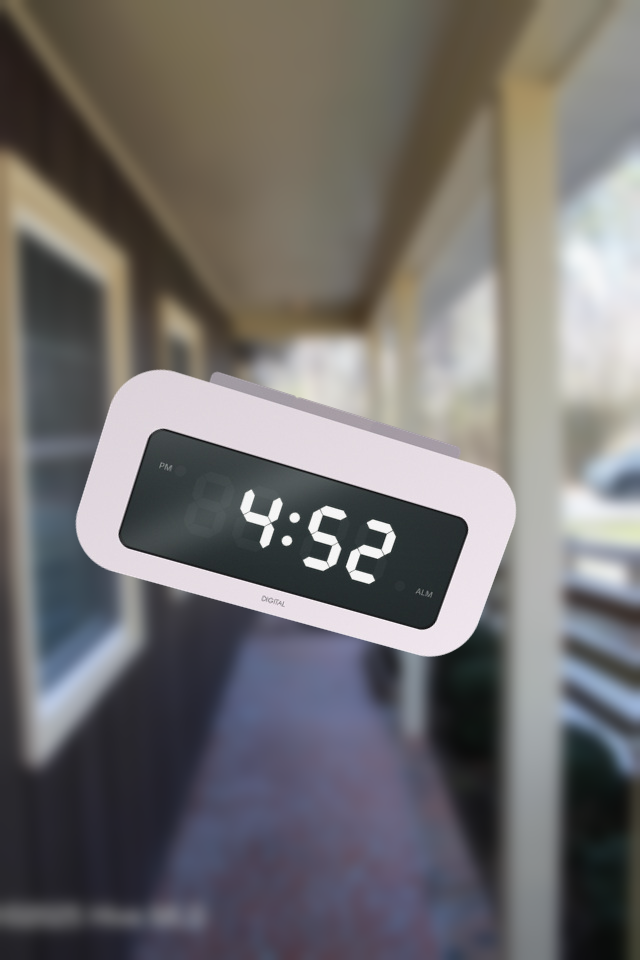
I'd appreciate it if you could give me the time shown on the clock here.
4:52
